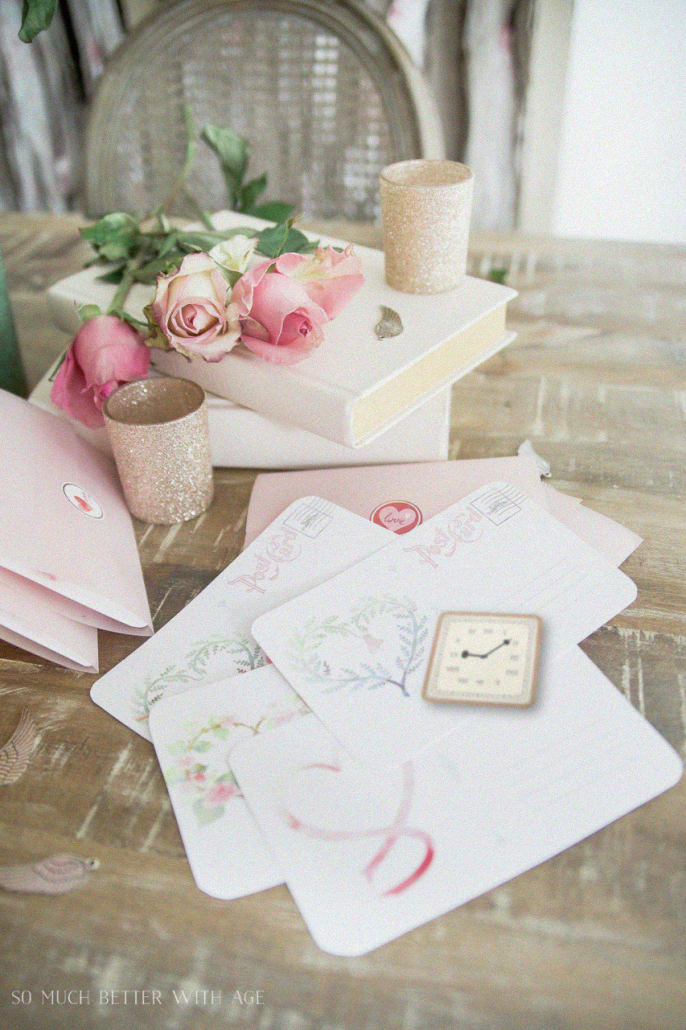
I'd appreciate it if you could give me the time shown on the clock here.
9:08
